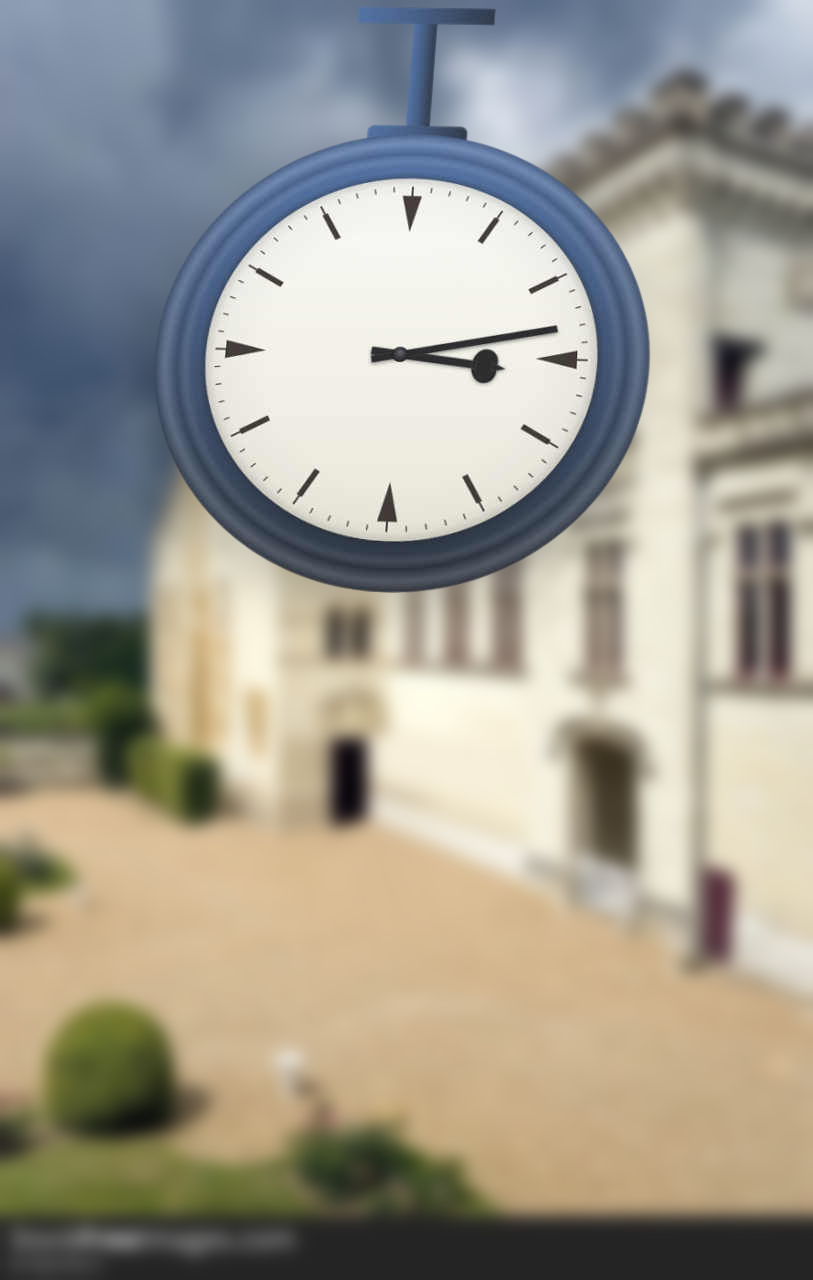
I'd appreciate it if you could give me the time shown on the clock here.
3:13
